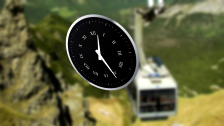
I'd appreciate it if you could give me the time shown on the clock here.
12:26
